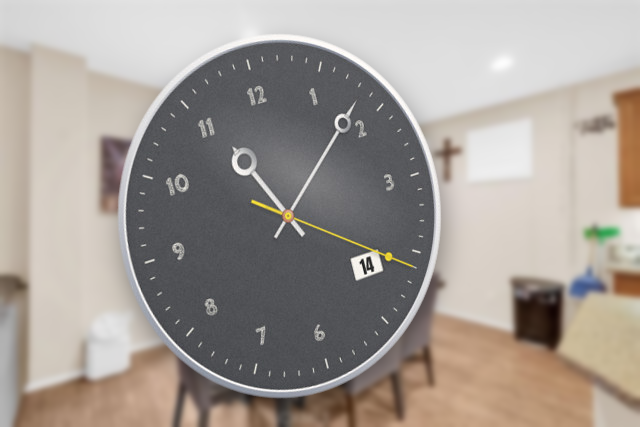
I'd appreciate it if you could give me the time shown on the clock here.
11:08:21
